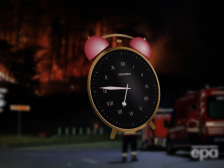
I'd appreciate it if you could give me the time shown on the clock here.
6:46
